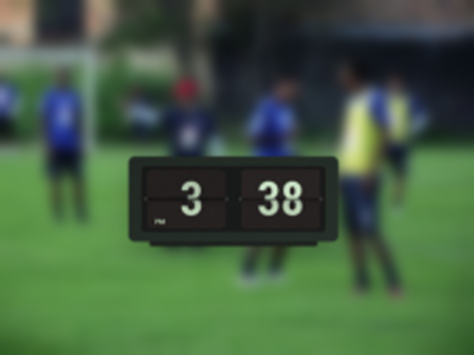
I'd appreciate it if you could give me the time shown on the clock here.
3:38
